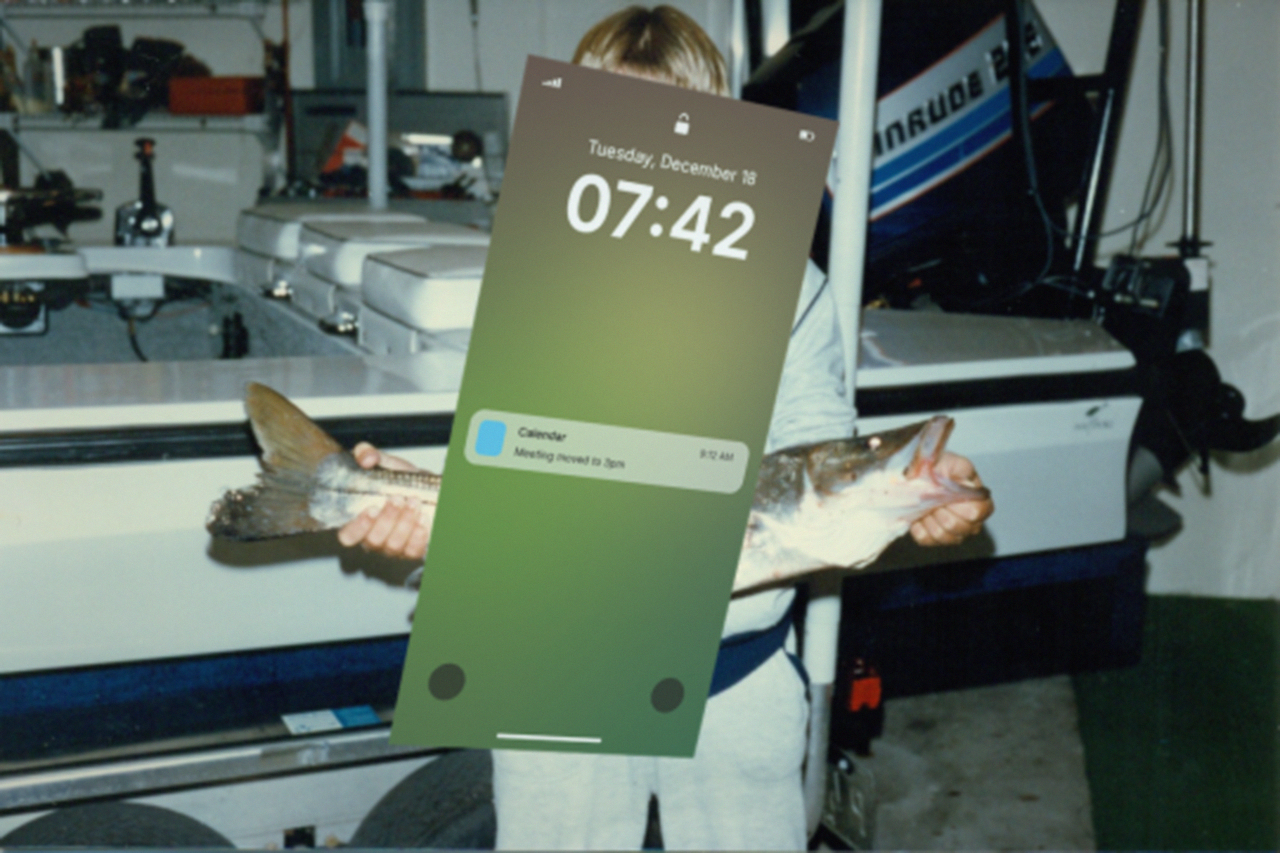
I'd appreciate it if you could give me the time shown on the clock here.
7:42
